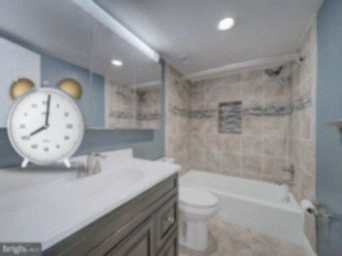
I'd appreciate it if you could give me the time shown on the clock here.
8:01
